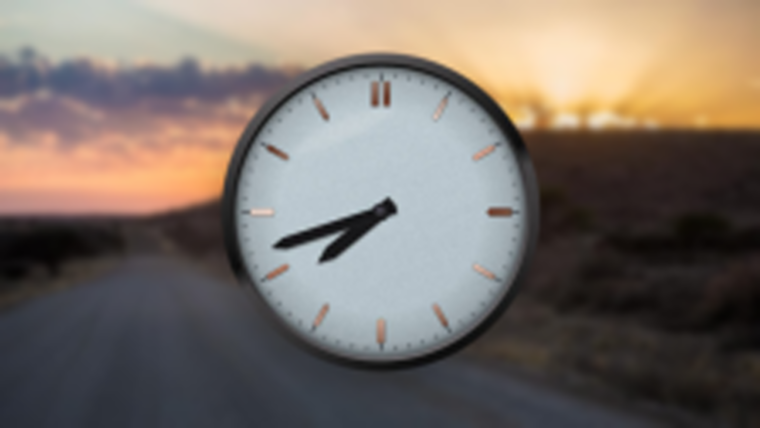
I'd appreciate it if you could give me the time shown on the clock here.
7:42
